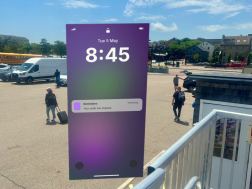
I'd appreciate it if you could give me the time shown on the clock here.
8:45
